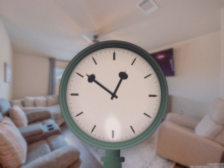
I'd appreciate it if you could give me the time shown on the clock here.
12:51
